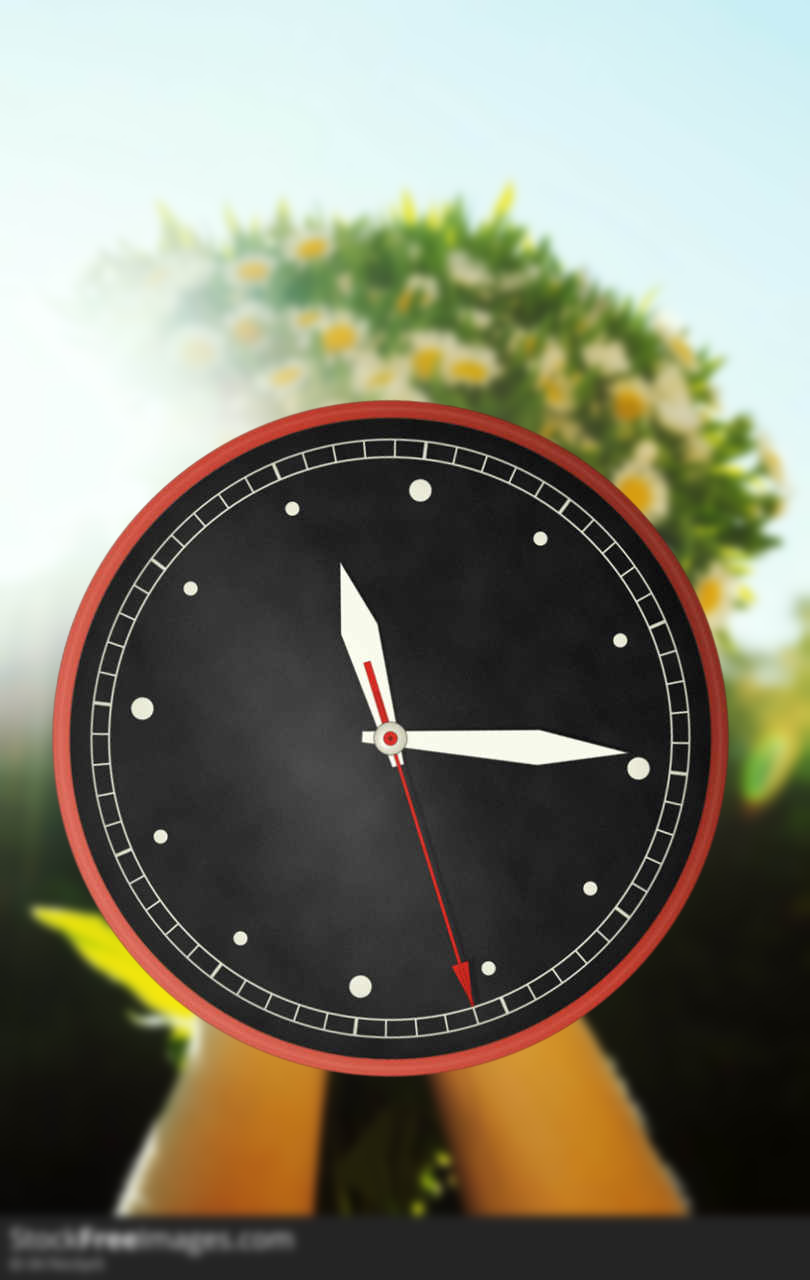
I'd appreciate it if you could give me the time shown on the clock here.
11:14:26
